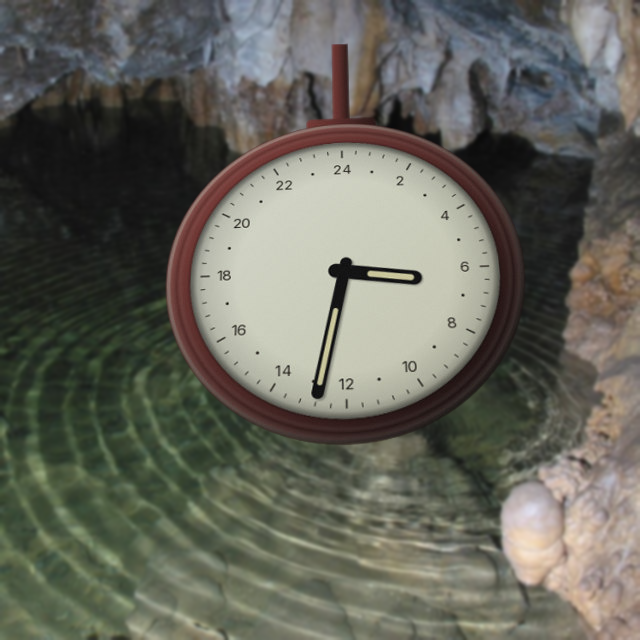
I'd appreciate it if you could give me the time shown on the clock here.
6:32
